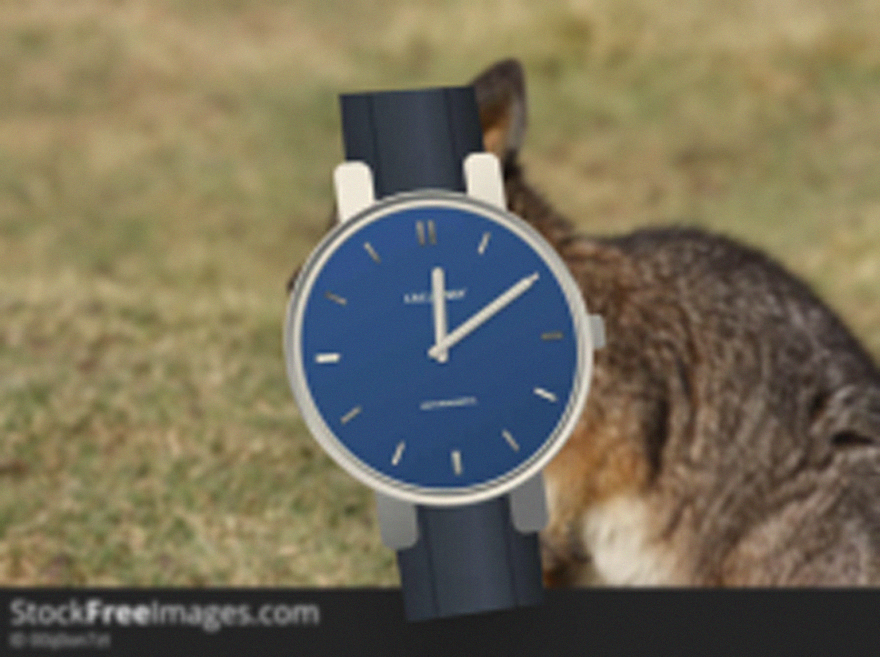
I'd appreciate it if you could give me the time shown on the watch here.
12:10
